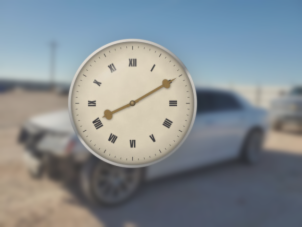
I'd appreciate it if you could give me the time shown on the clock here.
8:10
